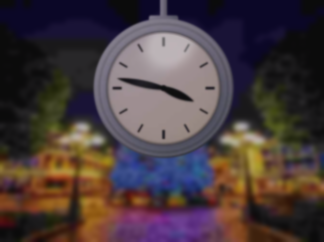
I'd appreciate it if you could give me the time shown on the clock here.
3:47
